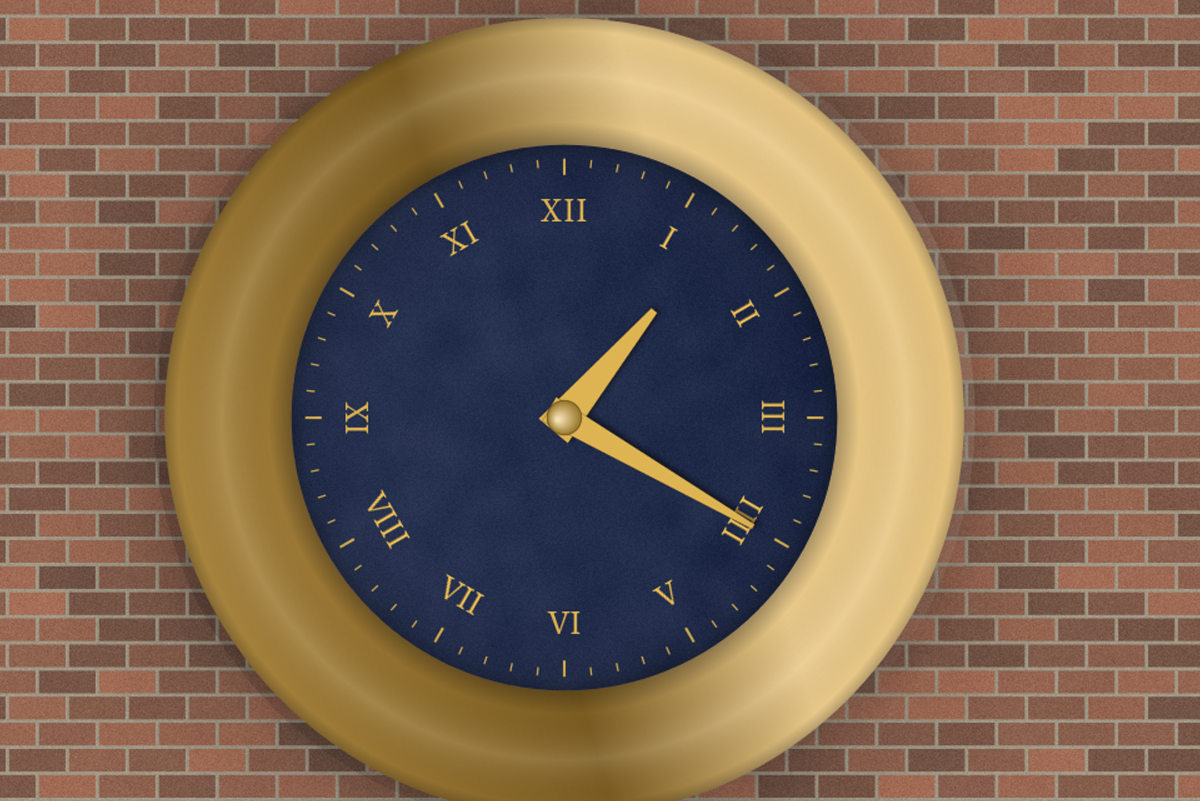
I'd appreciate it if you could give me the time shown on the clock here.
1:20
